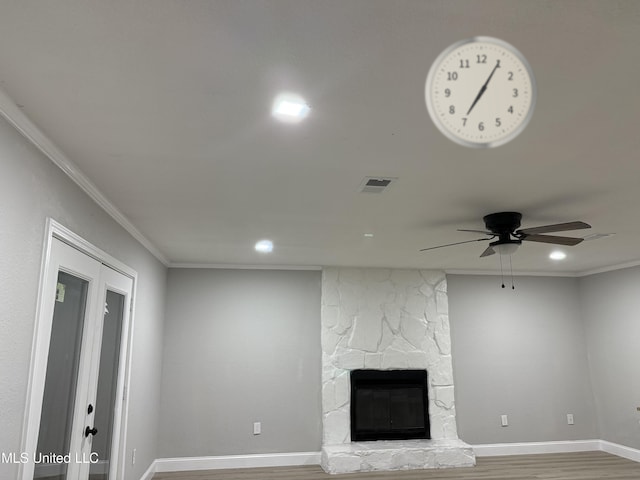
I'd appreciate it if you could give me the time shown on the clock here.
7:05
